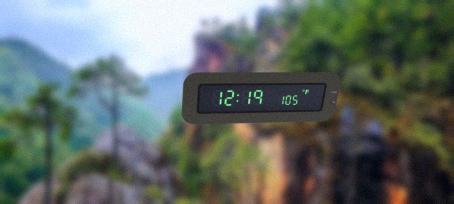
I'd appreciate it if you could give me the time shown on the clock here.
12:19
